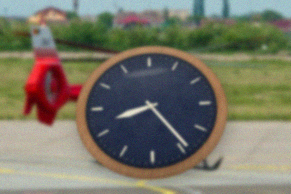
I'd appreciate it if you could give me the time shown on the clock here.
8:24
